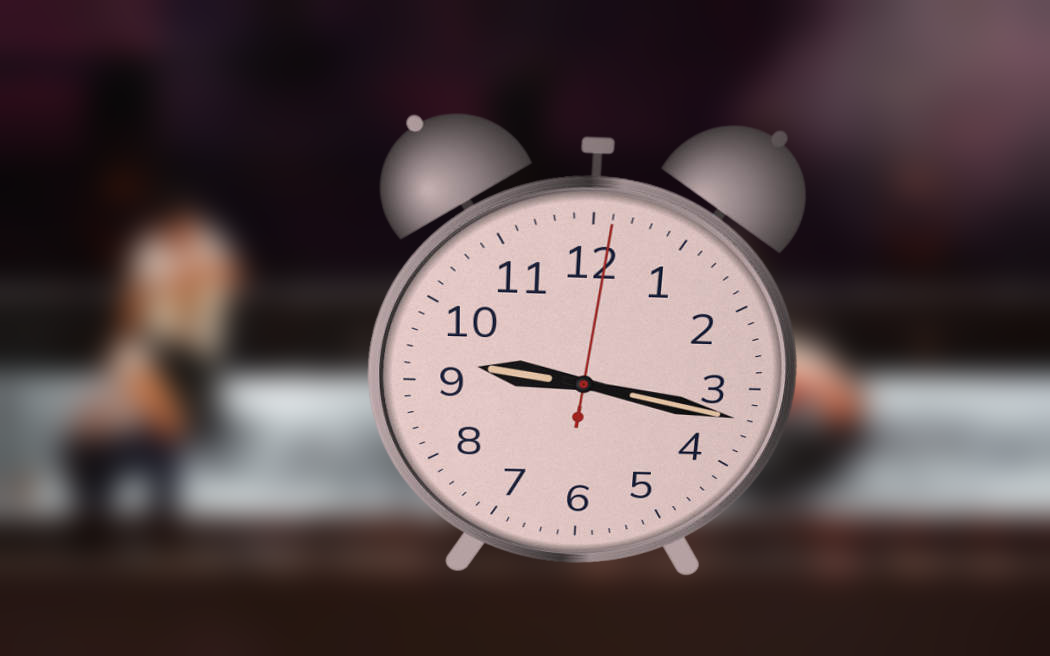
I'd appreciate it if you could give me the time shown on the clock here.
9:17:01
